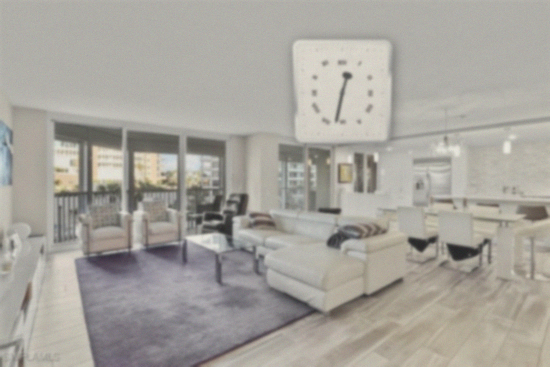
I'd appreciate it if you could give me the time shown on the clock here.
12:32
